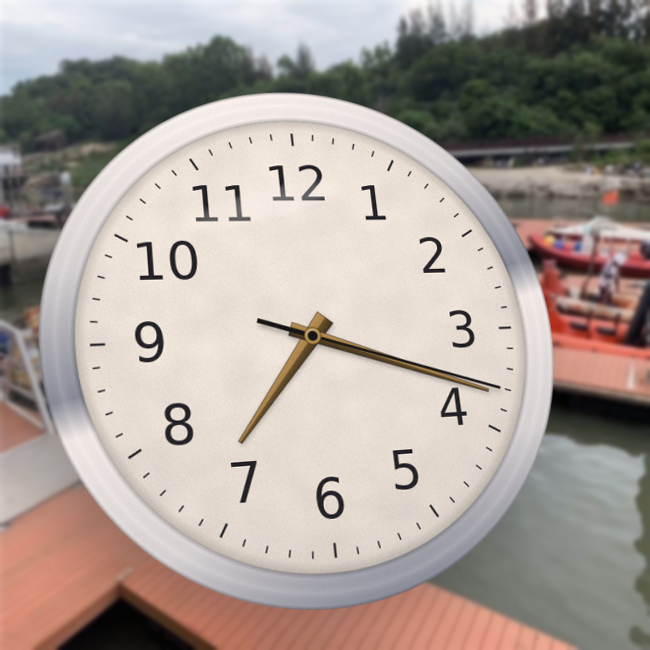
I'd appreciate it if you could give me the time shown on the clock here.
7:18:18
